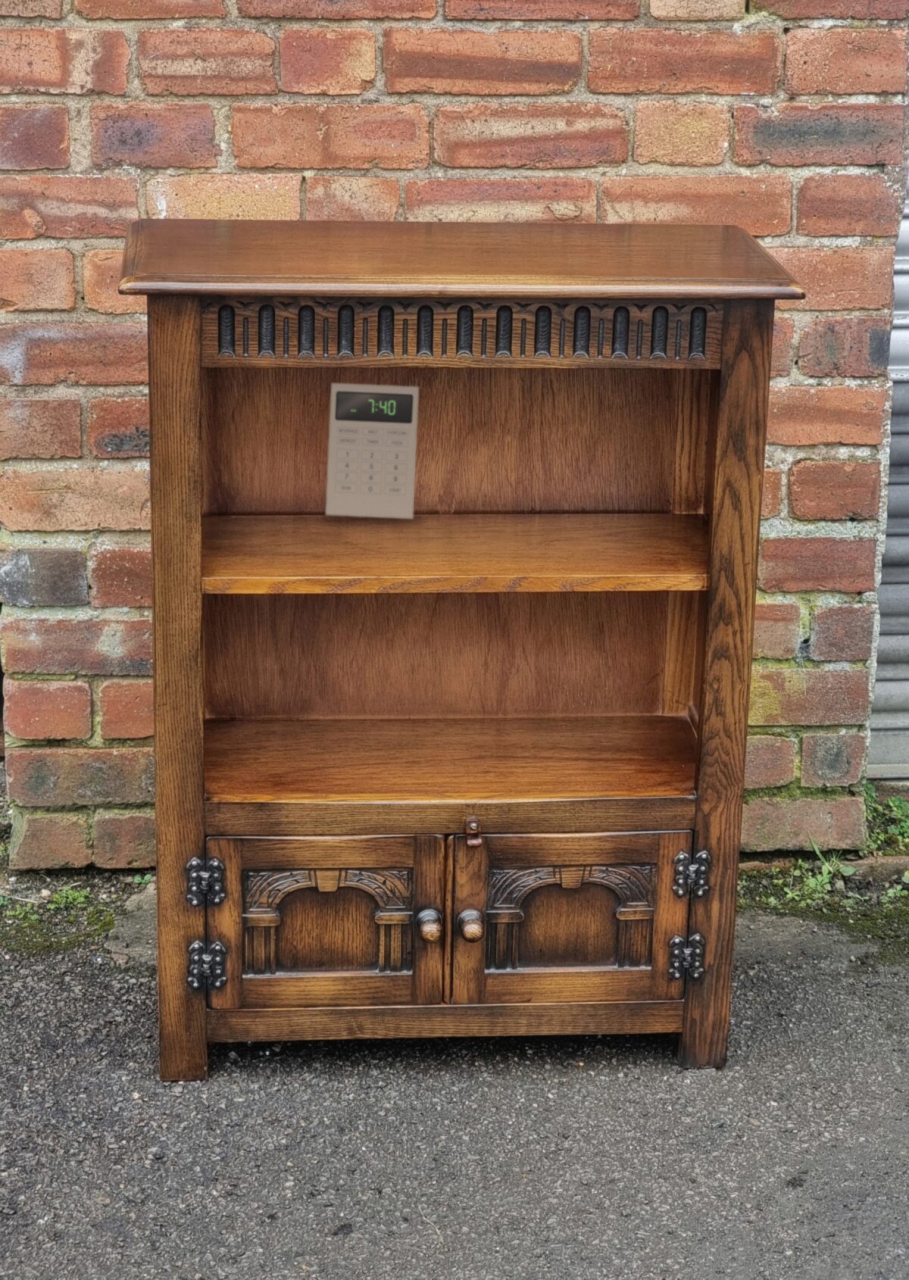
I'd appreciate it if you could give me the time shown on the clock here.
7:40
